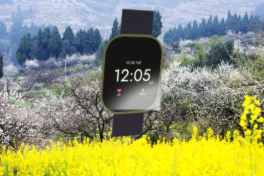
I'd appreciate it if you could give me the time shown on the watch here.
12:05
